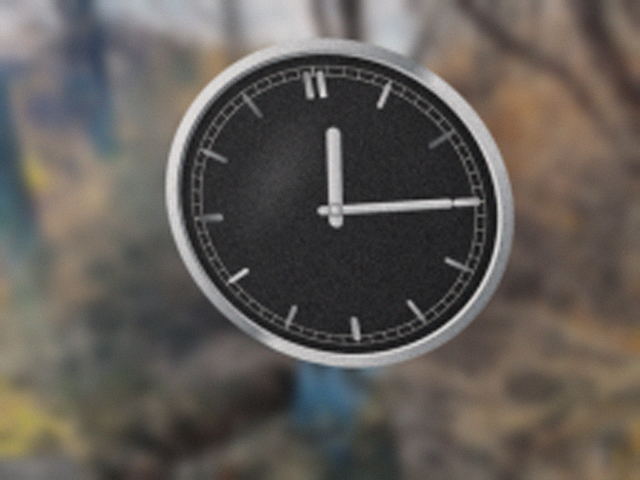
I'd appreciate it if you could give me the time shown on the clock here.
12:15
